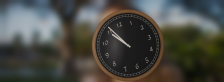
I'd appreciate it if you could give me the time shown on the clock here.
10:56
